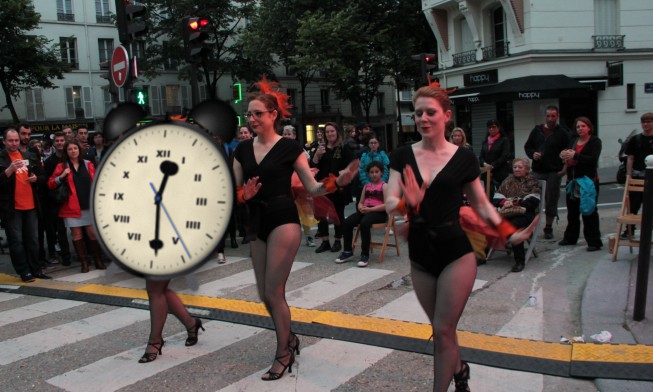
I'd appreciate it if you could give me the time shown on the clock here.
12:29:24
